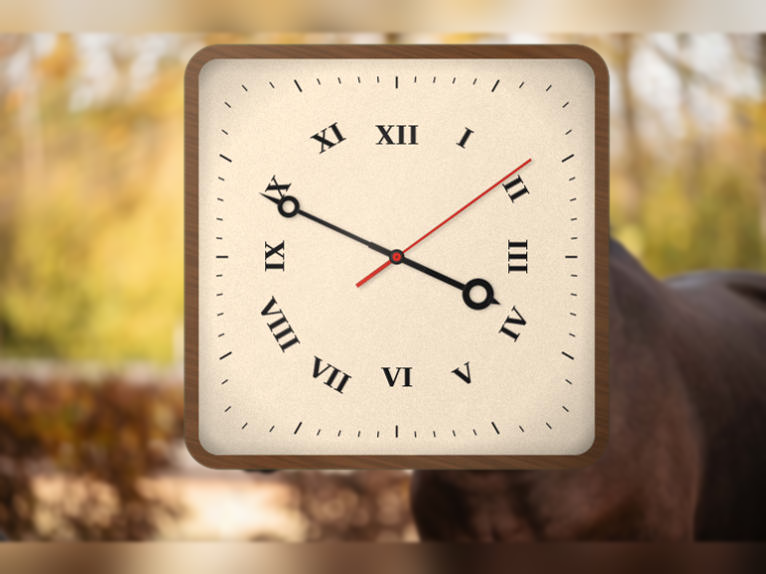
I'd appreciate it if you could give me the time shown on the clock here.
3:49:09
